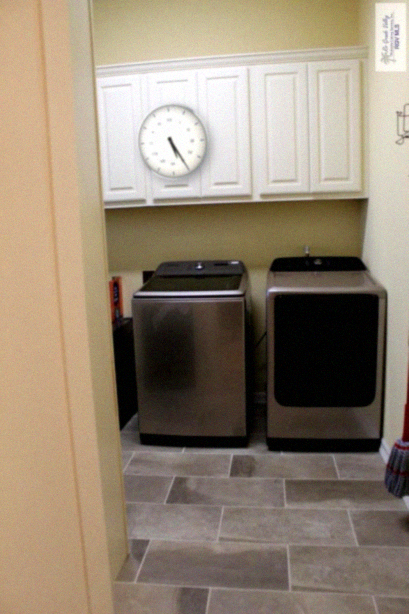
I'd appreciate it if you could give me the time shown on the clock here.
5:25
